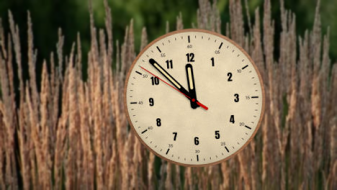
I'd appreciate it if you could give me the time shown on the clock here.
11:52:51
